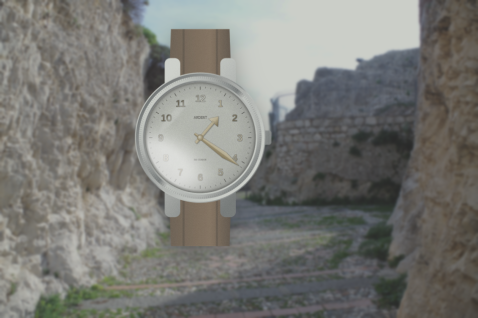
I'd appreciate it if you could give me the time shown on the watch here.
1:21
